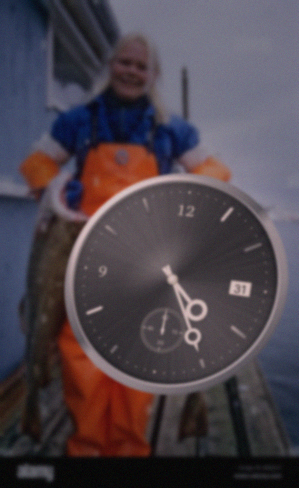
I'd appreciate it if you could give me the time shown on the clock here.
4:25
